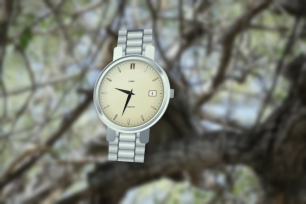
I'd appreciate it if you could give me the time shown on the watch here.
9:33
